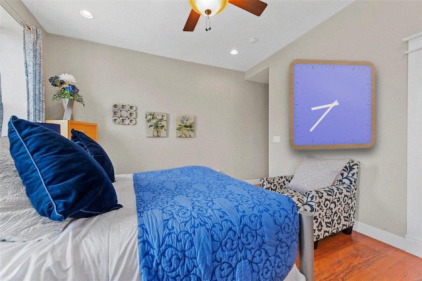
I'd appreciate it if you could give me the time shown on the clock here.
8:37
